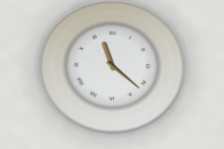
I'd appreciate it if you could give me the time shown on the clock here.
11:22
